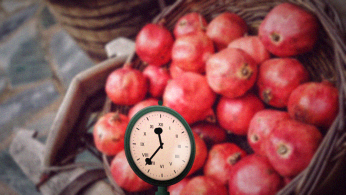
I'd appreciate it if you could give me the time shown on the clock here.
11:37
